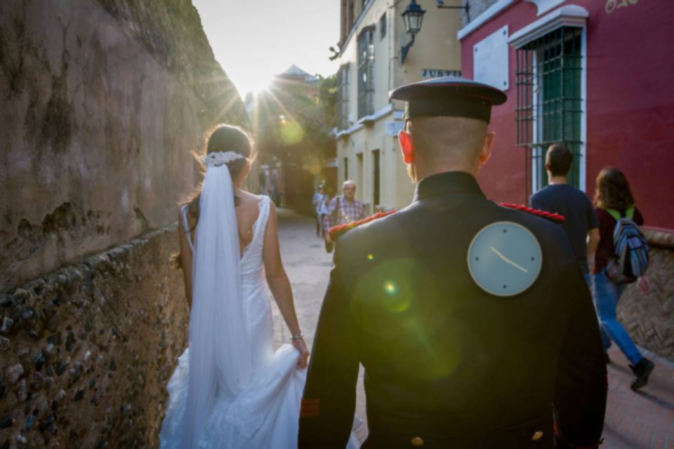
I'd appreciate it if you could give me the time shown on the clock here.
10:20
